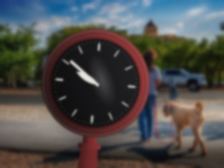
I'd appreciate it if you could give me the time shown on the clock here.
9:51
